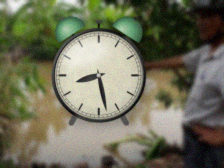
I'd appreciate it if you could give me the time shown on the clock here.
8:28
